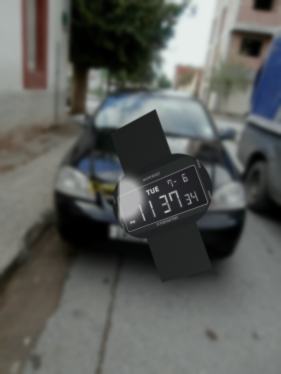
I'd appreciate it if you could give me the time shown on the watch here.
11:37:34
